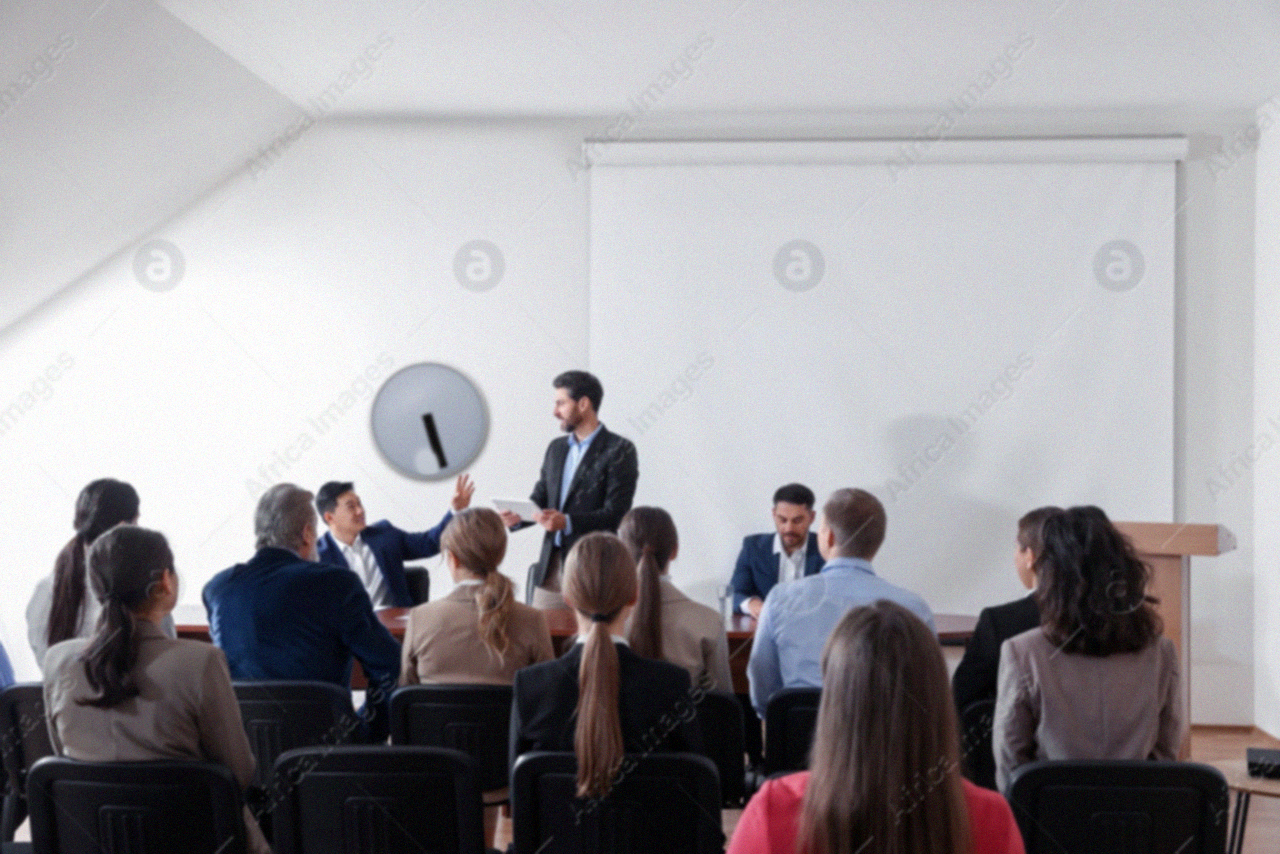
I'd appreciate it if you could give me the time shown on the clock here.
5:27
